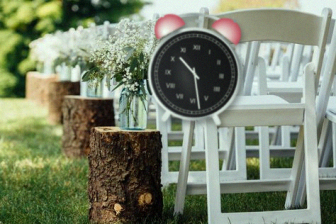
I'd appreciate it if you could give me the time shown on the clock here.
10:28
